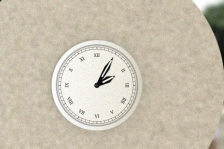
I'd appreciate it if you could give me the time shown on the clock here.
2:05
